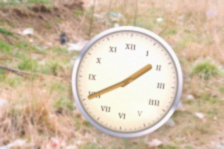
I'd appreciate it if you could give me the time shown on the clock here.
1:40
